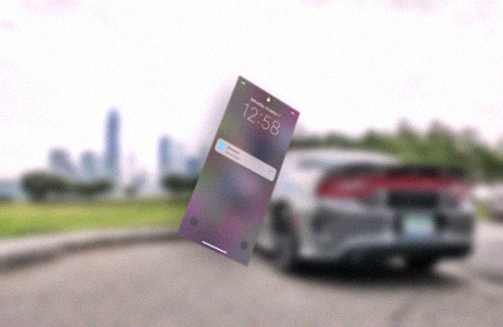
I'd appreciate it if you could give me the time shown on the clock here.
12:58
